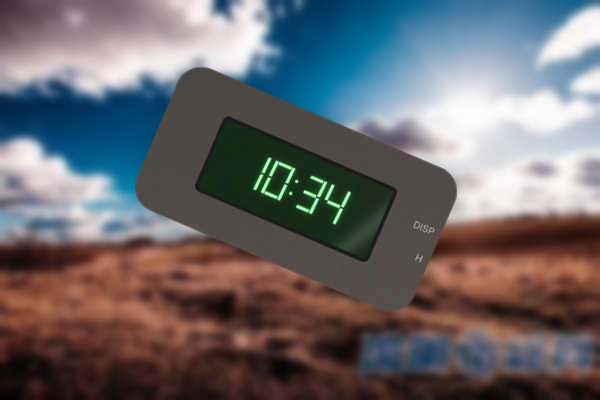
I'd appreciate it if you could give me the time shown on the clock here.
10:34
